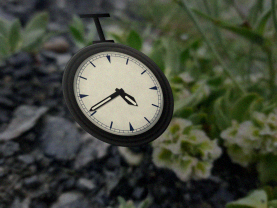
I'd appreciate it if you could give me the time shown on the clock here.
4:41
